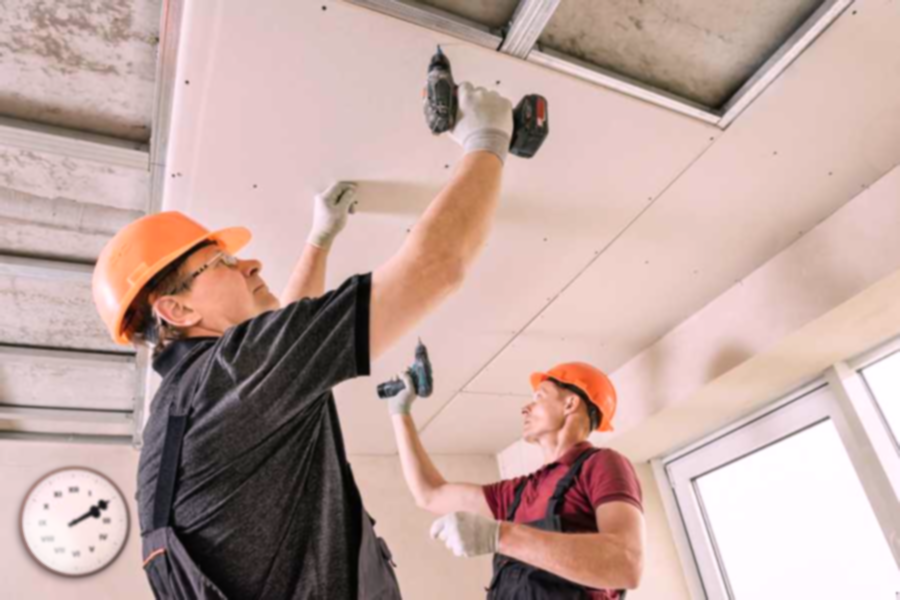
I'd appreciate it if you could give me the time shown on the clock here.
2:10
